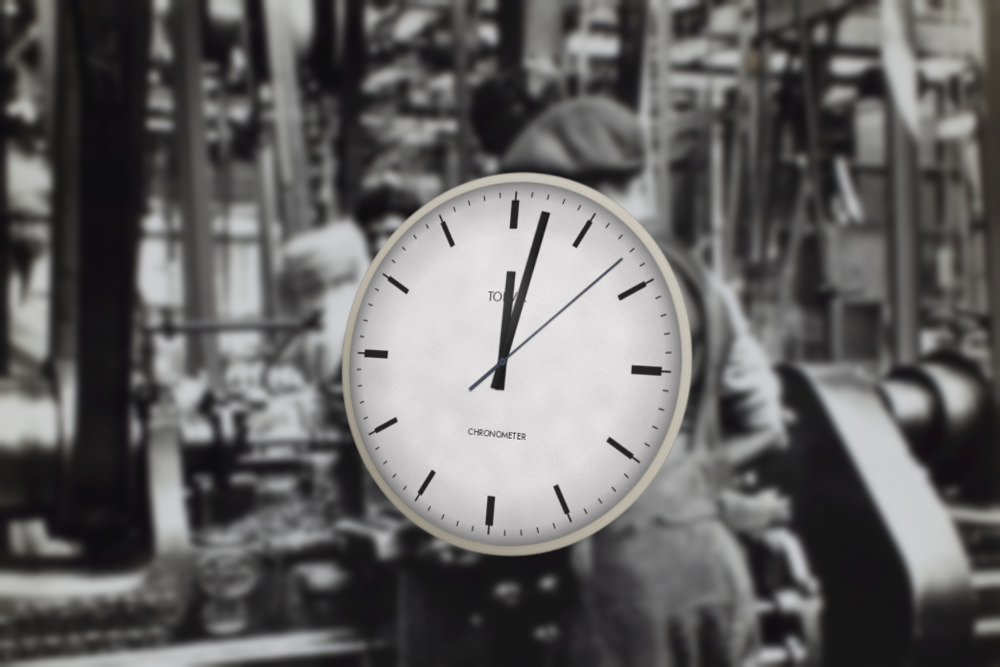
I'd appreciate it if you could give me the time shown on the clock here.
12:02:08
